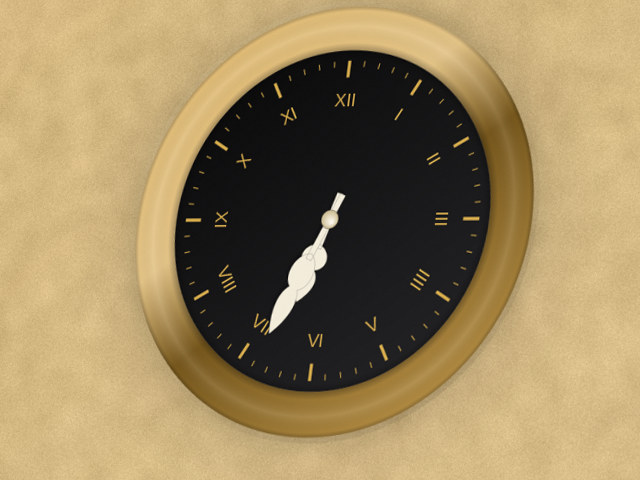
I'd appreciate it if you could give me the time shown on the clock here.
6:34
